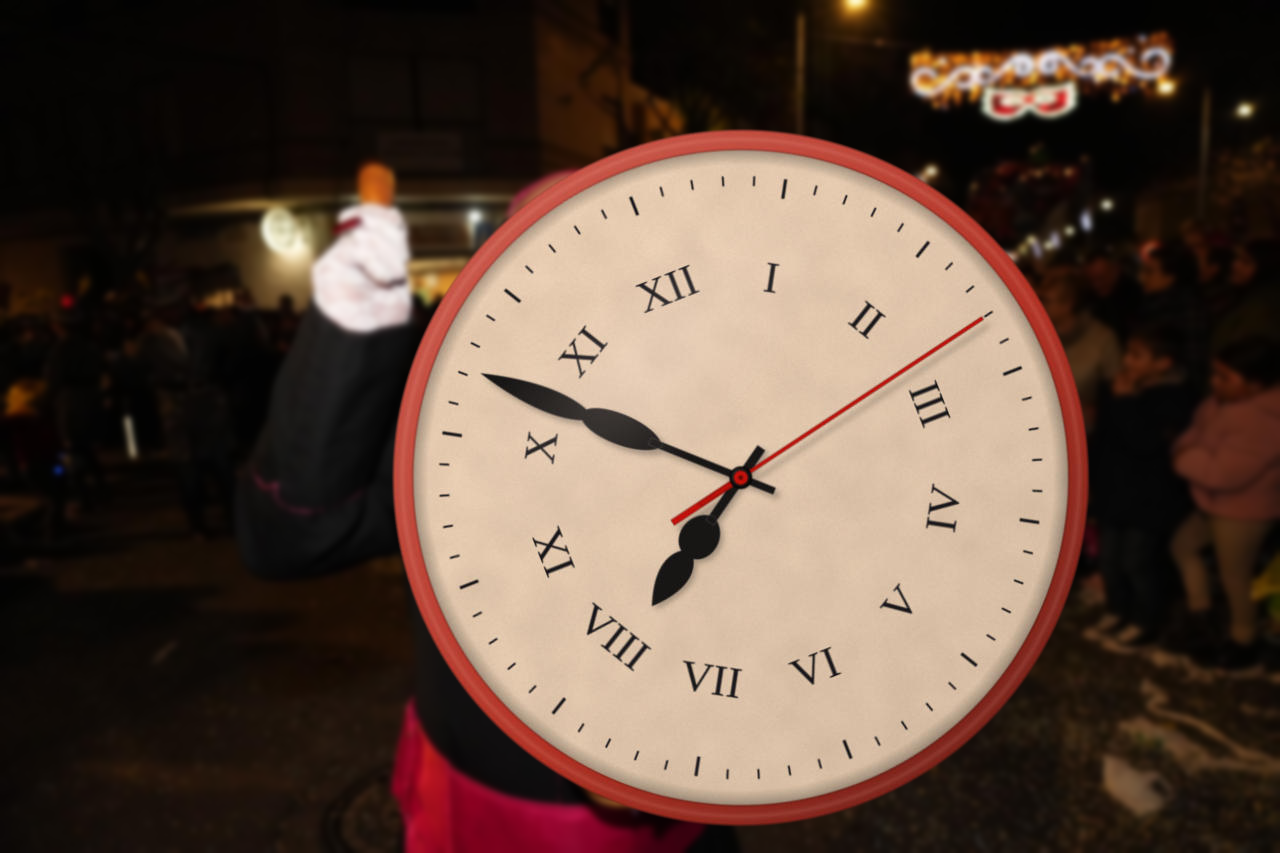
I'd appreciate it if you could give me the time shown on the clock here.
7:52:13
